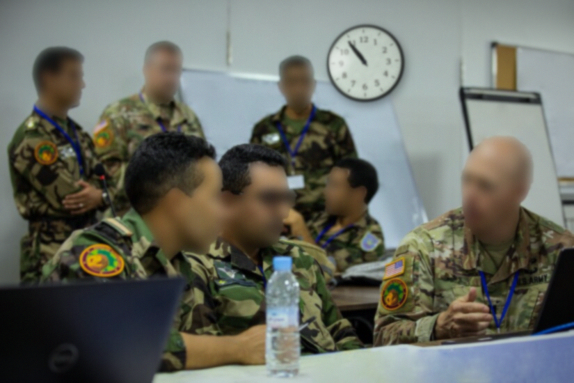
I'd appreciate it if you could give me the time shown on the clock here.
10:54
